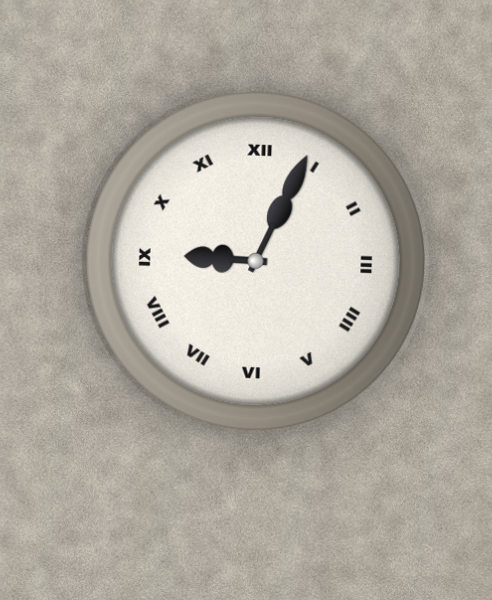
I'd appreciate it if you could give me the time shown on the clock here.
9:04
